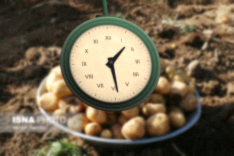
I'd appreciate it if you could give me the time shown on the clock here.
1:29
